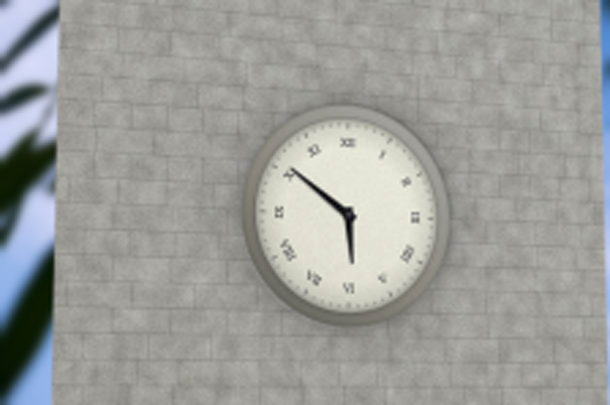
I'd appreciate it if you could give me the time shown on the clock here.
5:51
